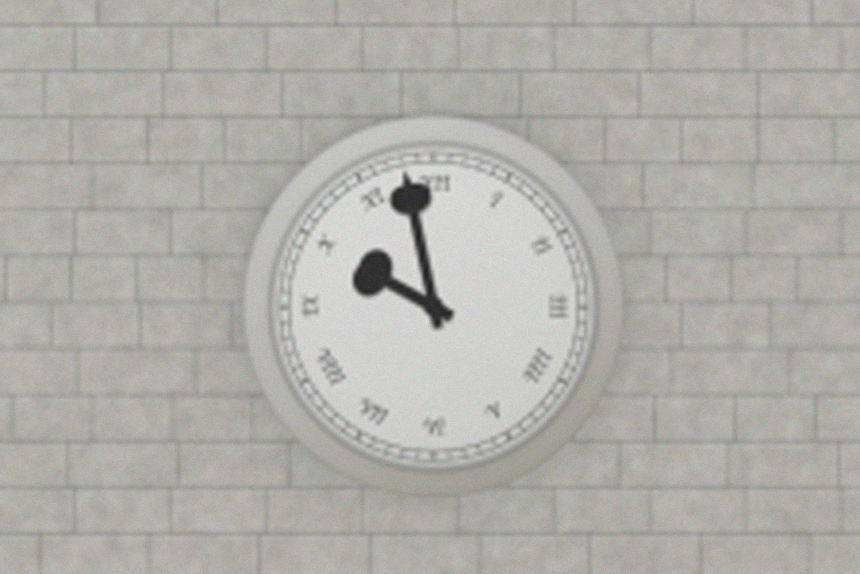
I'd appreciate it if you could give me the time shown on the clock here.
9:58
